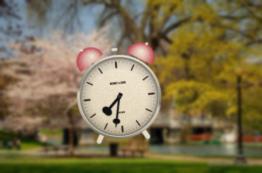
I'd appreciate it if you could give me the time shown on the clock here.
7:32
